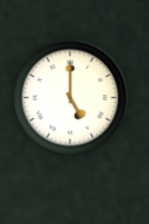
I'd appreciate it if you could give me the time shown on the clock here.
5:00
